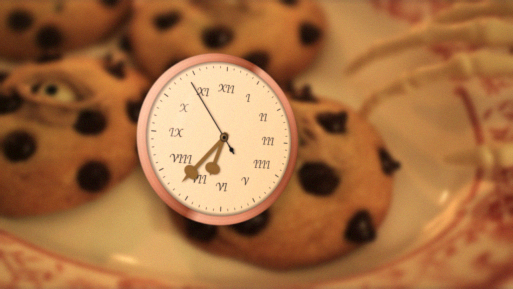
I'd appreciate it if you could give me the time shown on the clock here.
6:36:54
